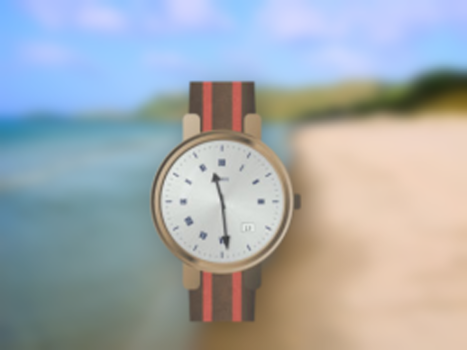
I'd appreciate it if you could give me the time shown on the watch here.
11:29
